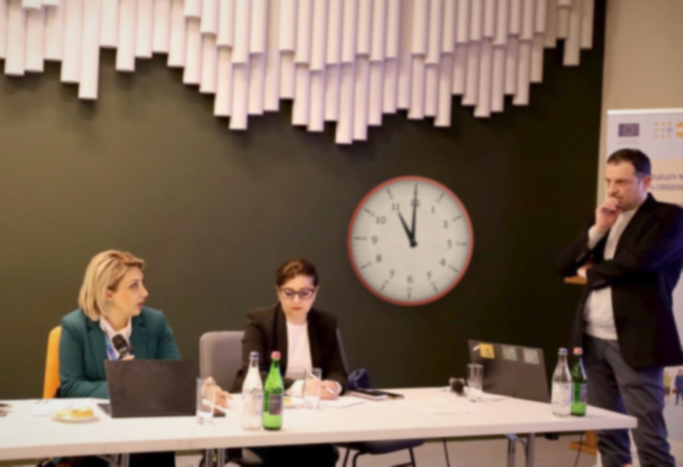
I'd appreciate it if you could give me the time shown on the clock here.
11:00
